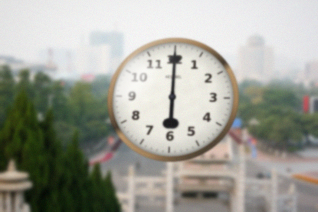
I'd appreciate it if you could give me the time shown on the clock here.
6:00
